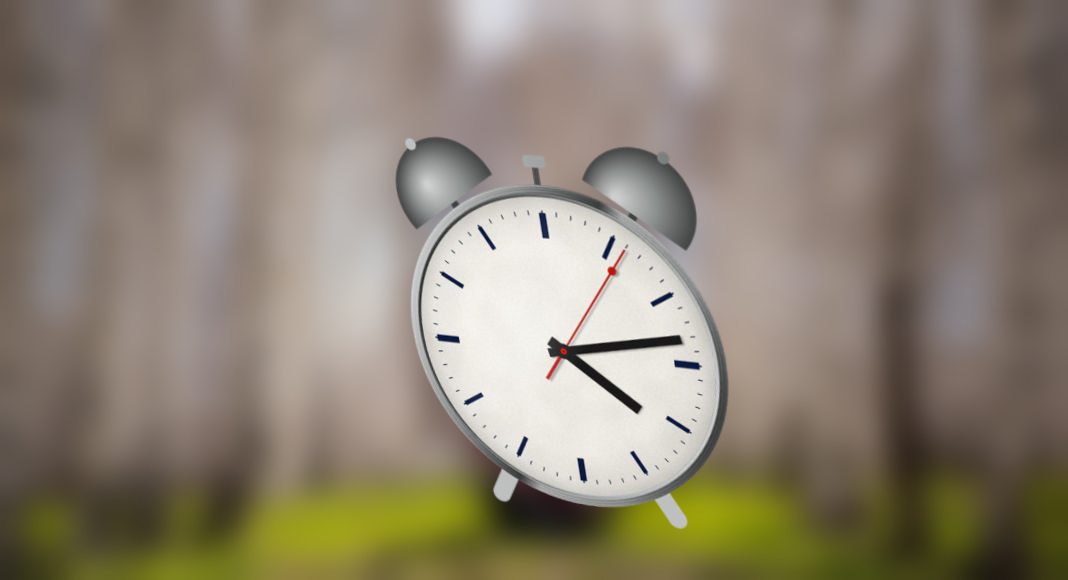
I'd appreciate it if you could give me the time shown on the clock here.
4:13:06
